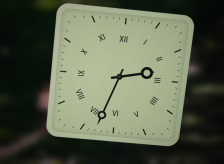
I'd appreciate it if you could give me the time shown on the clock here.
2:33
